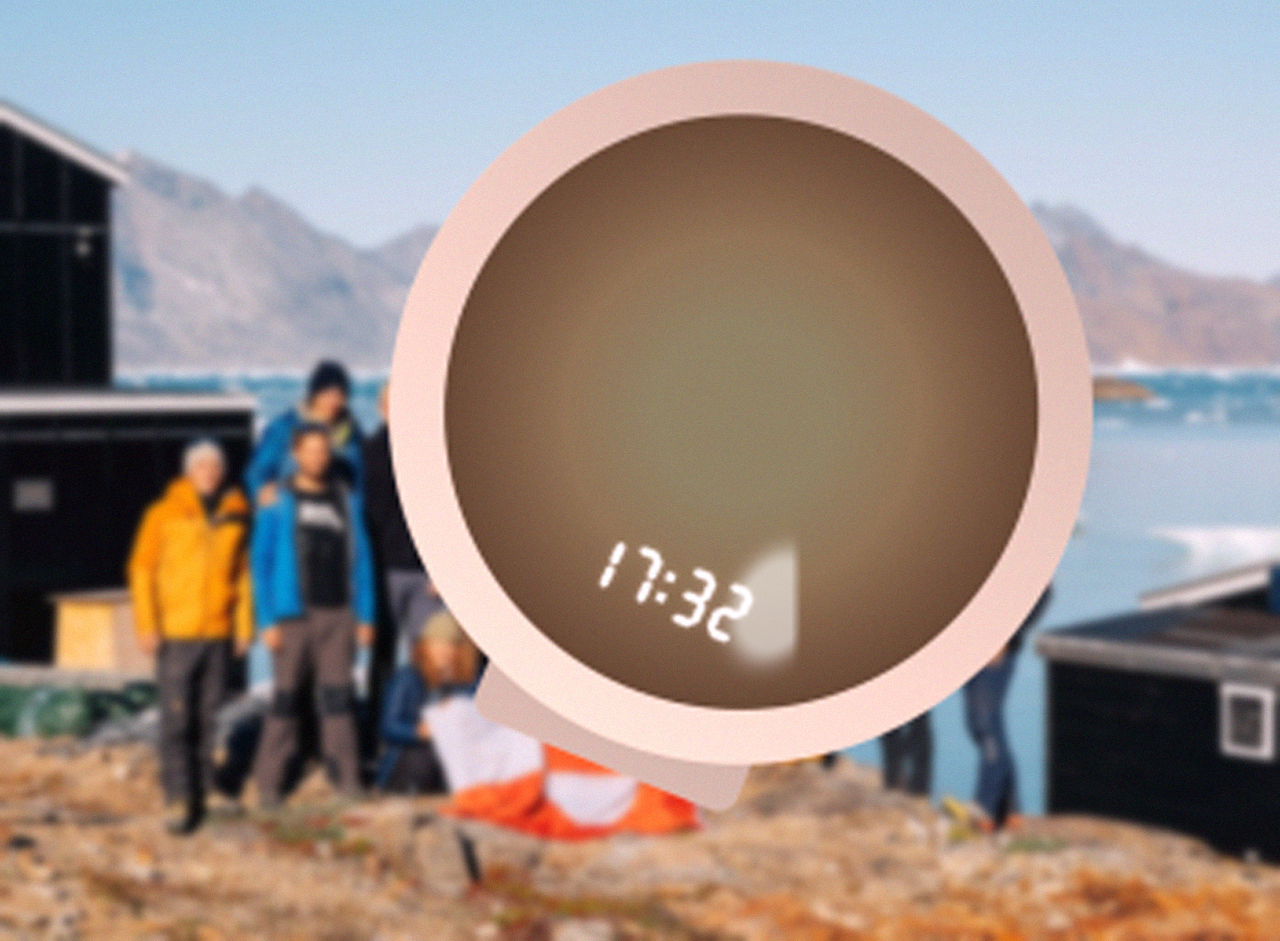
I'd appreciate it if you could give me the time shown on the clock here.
17:32
